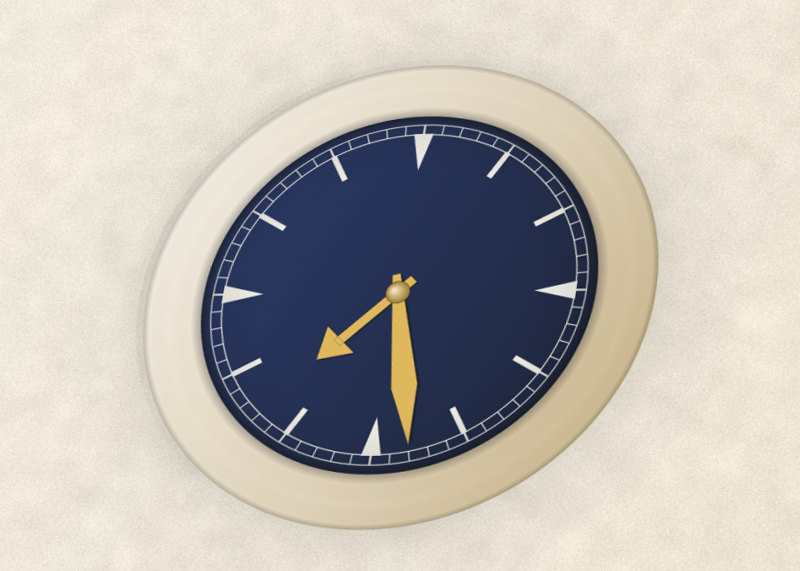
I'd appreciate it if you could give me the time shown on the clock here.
7:28
